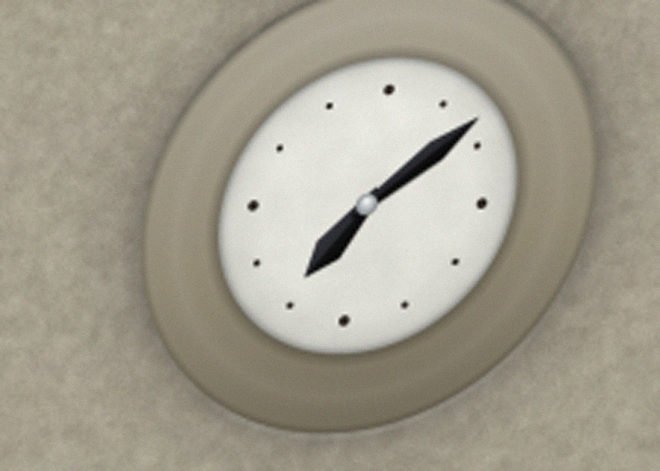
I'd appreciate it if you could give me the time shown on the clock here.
7:08
